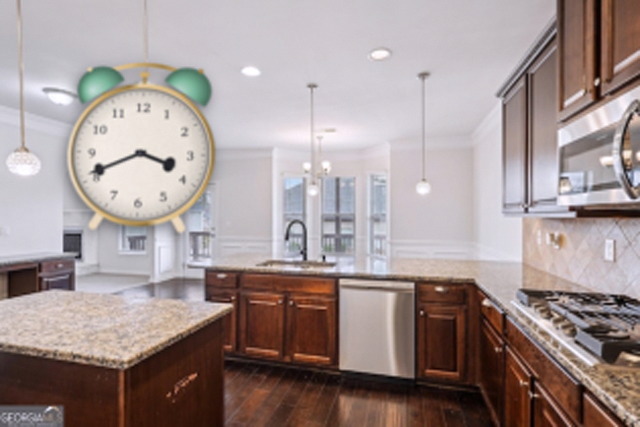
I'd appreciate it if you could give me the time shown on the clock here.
3:41
